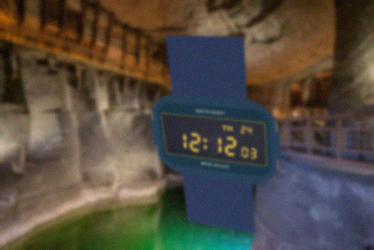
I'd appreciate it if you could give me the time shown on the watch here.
12:12
